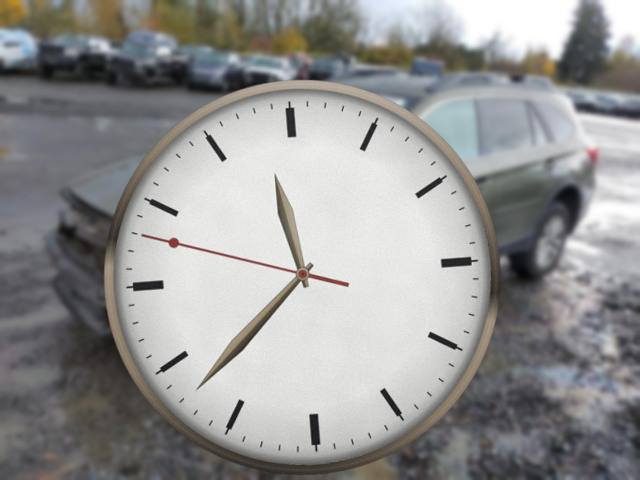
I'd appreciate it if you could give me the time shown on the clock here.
11:37:48
